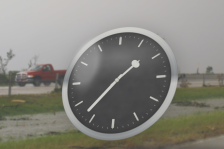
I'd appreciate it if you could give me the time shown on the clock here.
1:37
